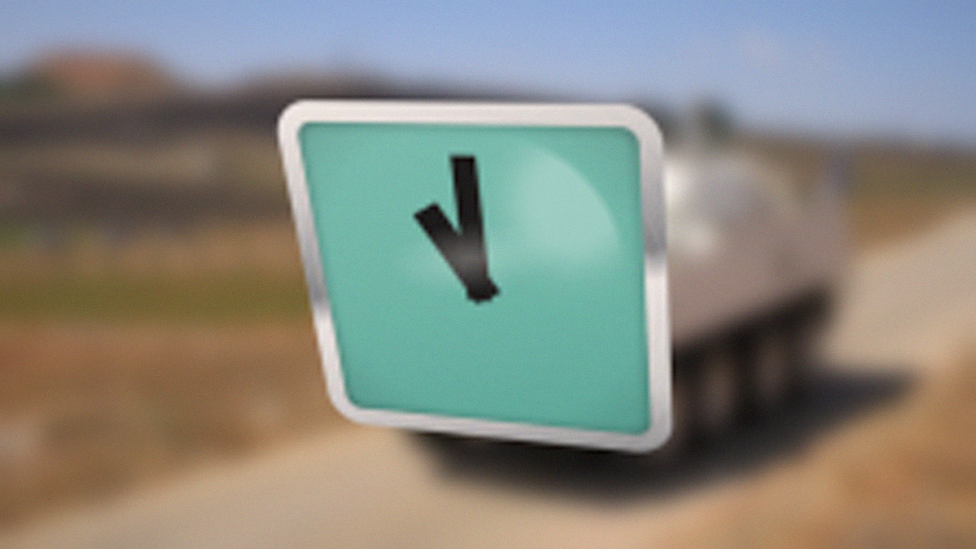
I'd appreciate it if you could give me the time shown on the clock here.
11:00
